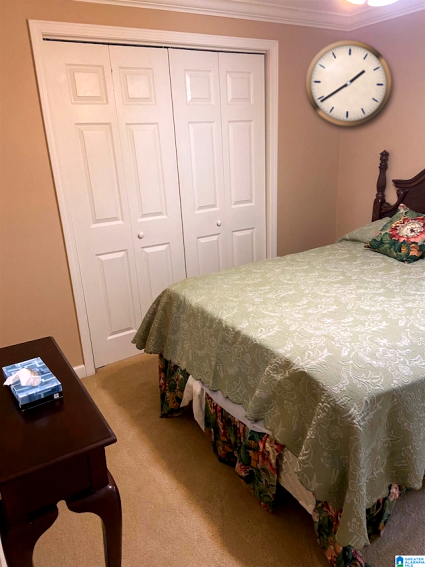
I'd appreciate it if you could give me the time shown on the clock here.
1:39
